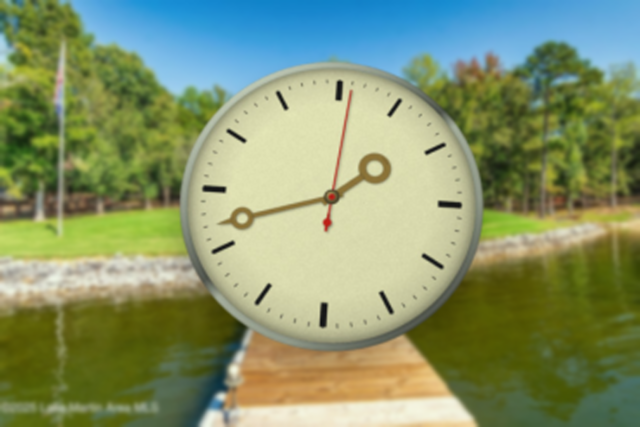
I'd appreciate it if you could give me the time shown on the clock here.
1:42:01
